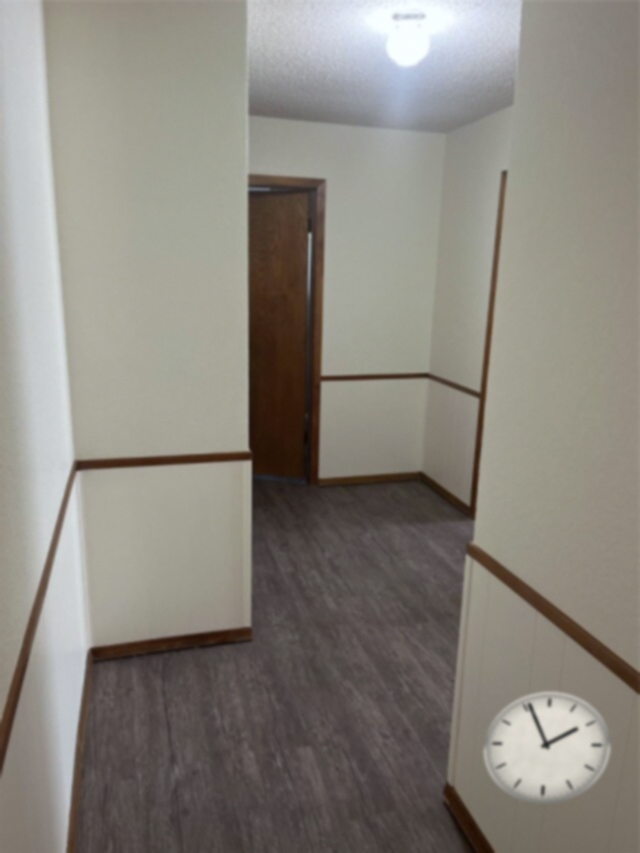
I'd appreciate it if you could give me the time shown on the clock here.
1:56
